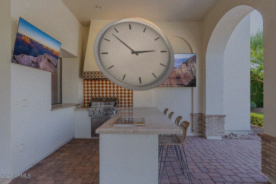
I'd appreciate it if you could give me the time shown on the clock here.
2:53
